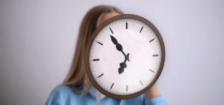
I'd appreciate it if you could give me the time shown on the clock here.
6:54
